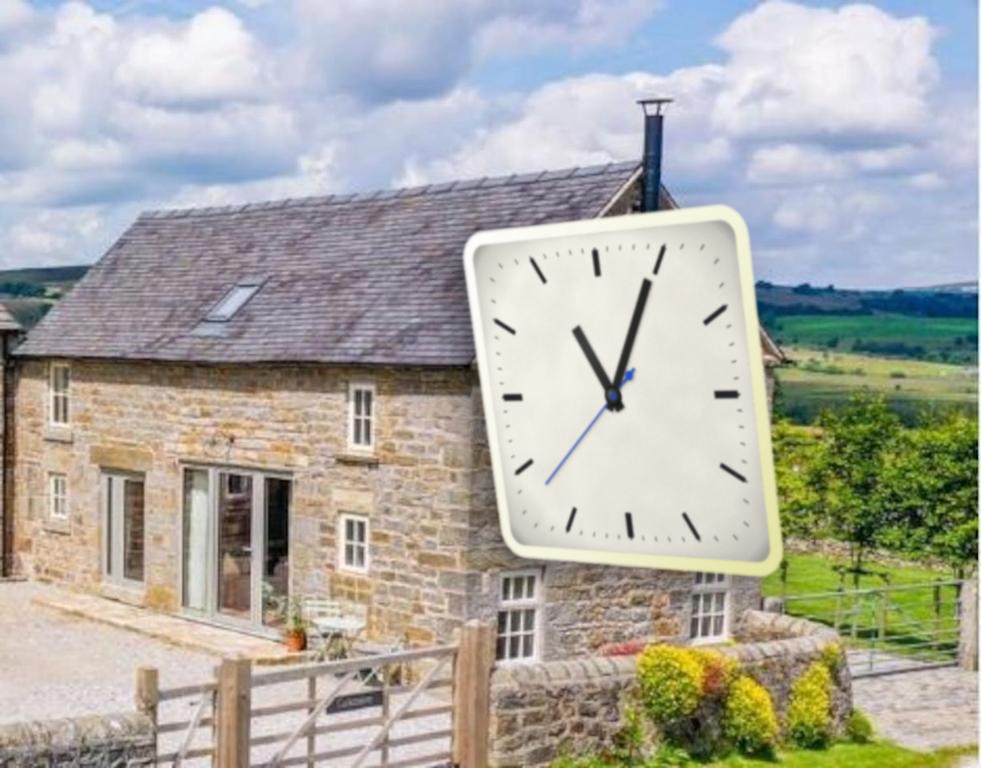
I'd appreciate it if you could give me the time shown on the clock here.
11:04:38
